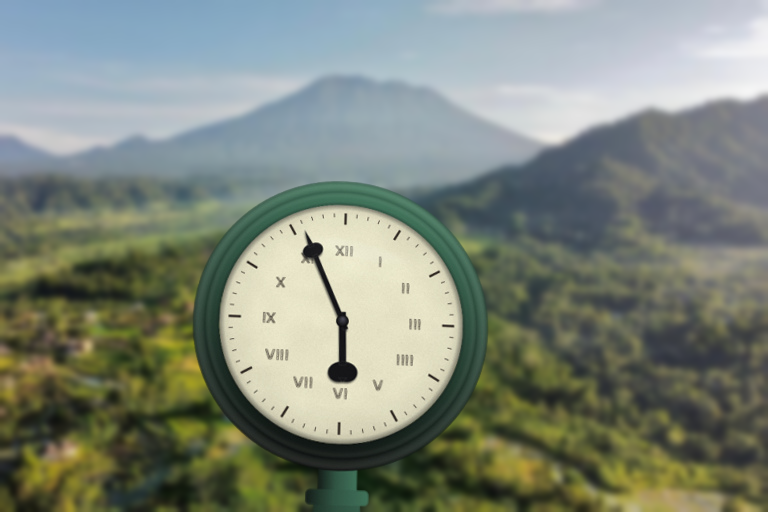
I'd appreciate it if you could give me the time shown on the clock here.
5:56
